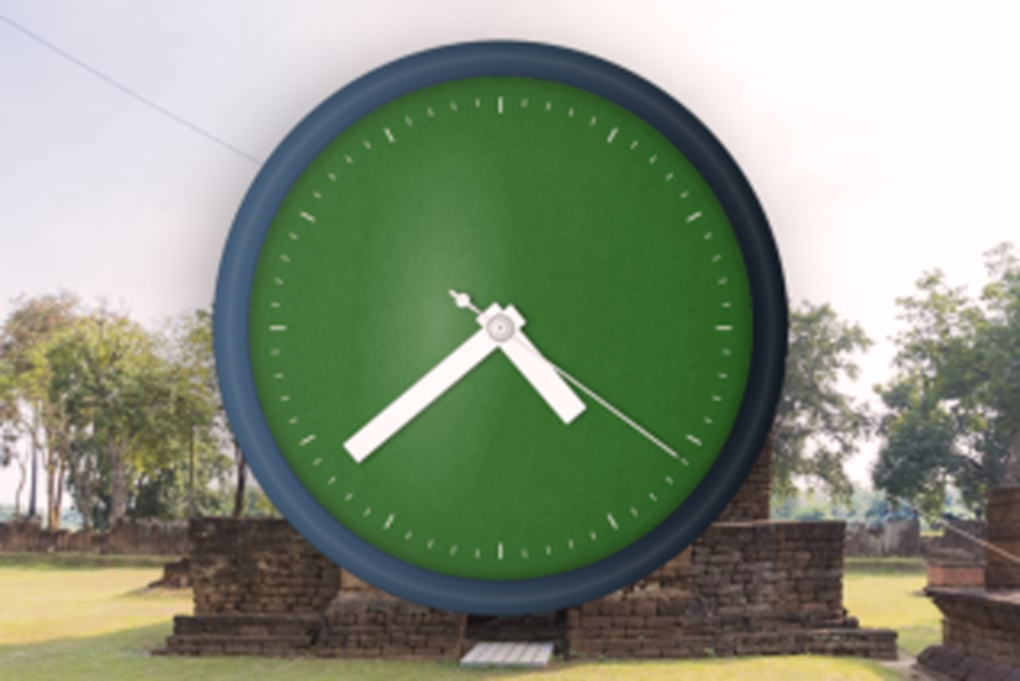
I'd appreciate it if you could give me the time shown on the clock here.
4:38:21
